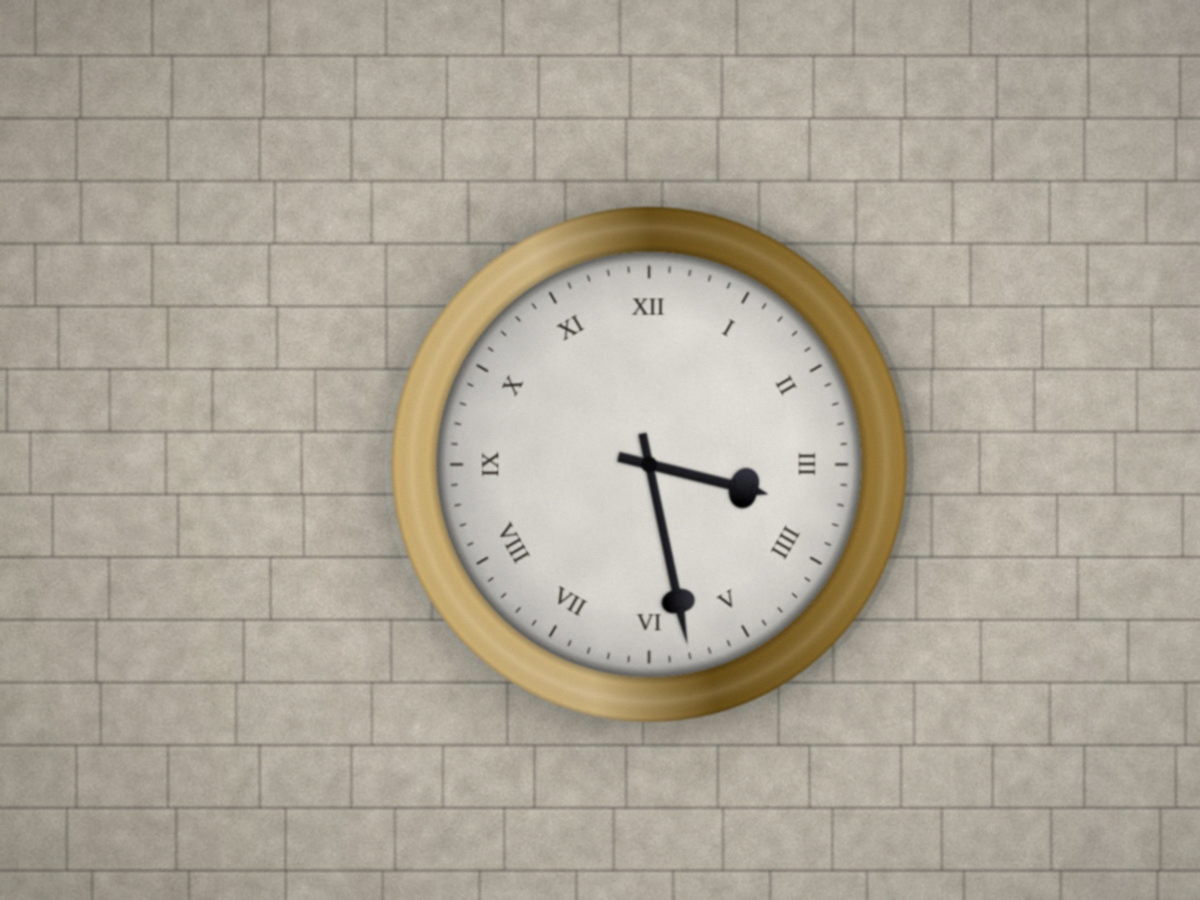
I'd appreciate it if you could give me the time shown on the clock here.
3:28
